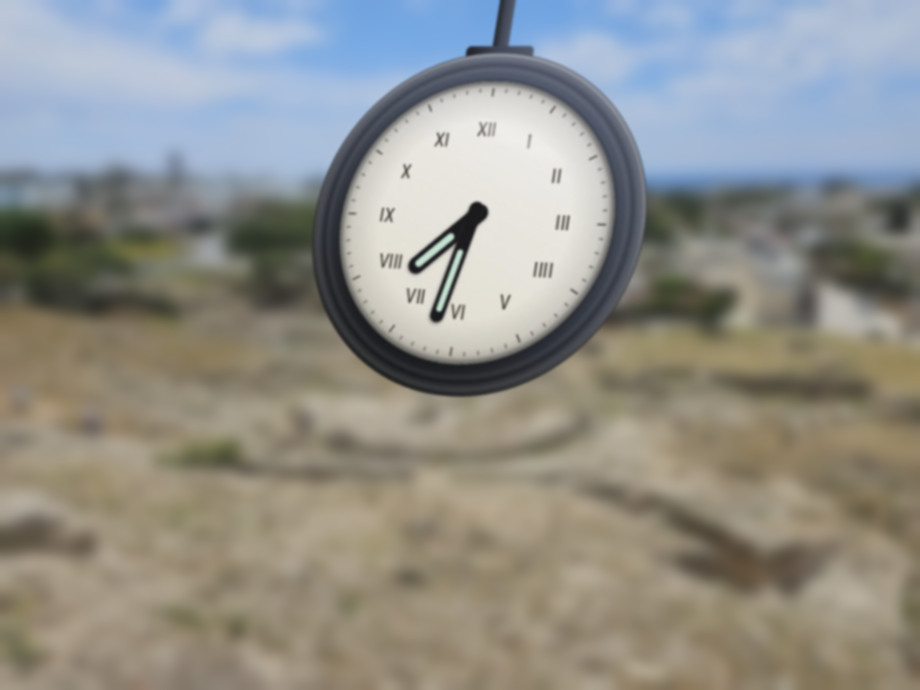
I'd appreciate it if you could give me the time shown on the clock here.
7:32
